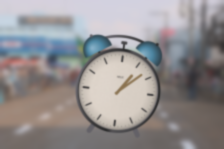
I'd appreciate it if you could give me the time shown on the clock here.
1:08
